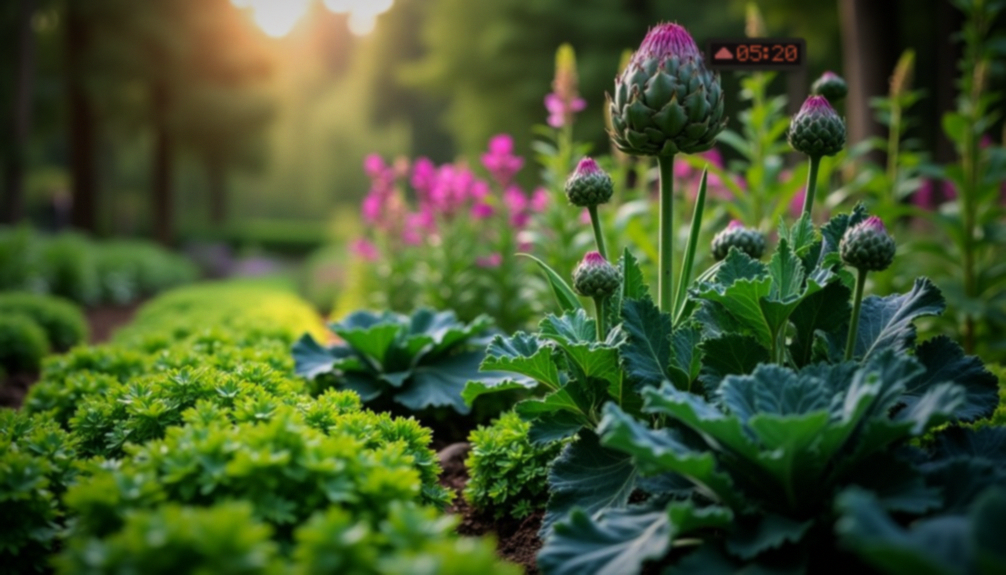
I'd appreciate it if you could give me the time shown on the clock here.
5:20
